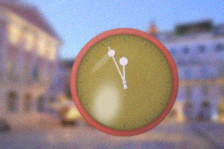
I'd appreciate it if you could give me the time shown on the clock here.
11:56
